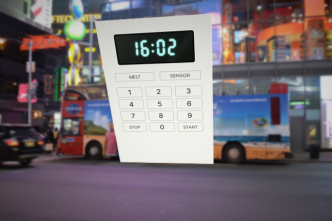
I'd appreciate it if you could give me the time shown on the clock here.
16:02
